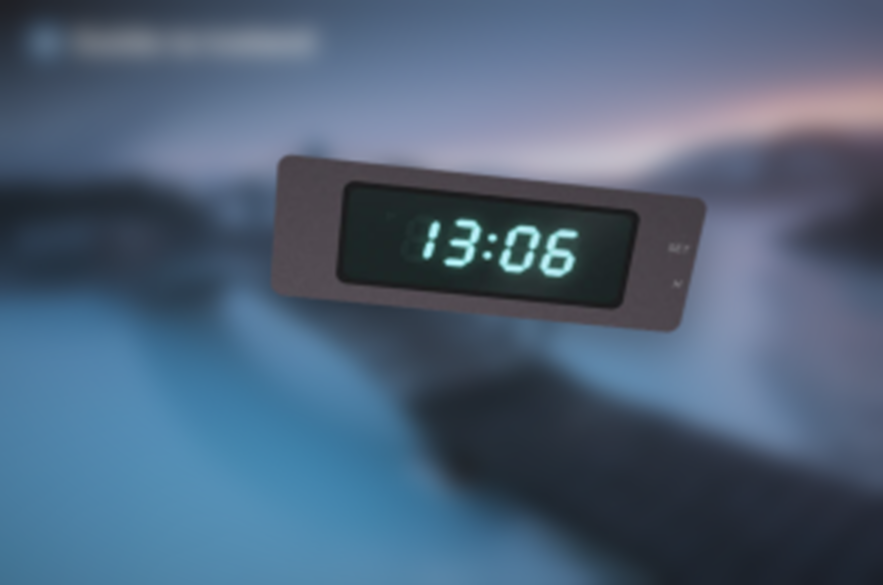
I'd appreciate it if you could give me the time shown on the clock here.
13:06
